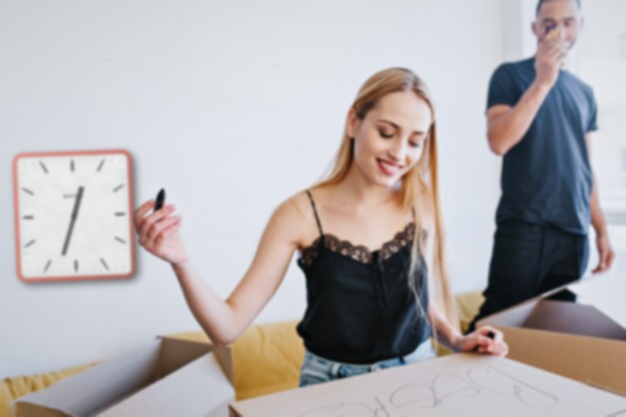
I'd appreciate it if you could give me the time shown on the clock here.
12:33
